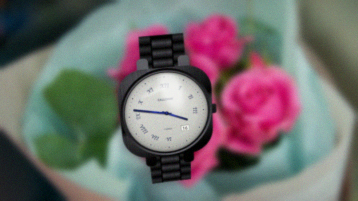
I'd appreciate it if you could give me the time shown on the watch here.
3:47
